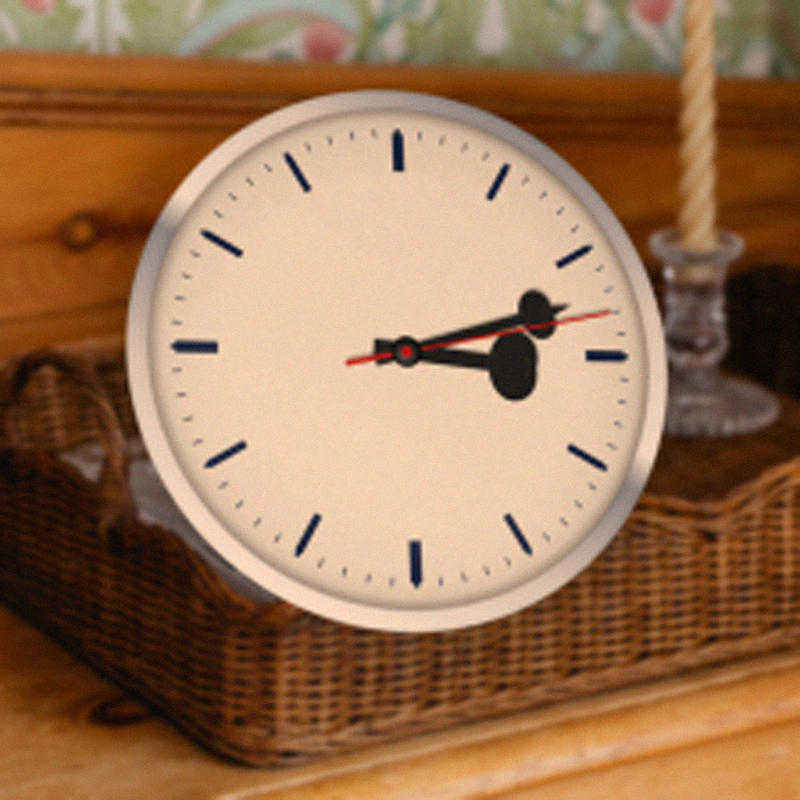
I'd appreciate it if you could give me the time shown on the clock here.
3:12:13
